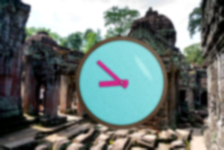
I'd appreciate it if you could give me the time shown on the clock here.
8:52
